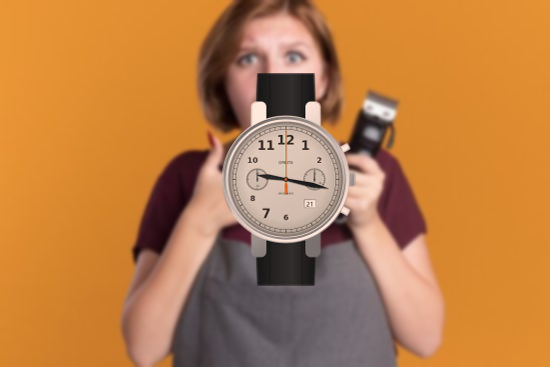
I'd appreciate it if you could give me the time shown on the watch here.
9:17
